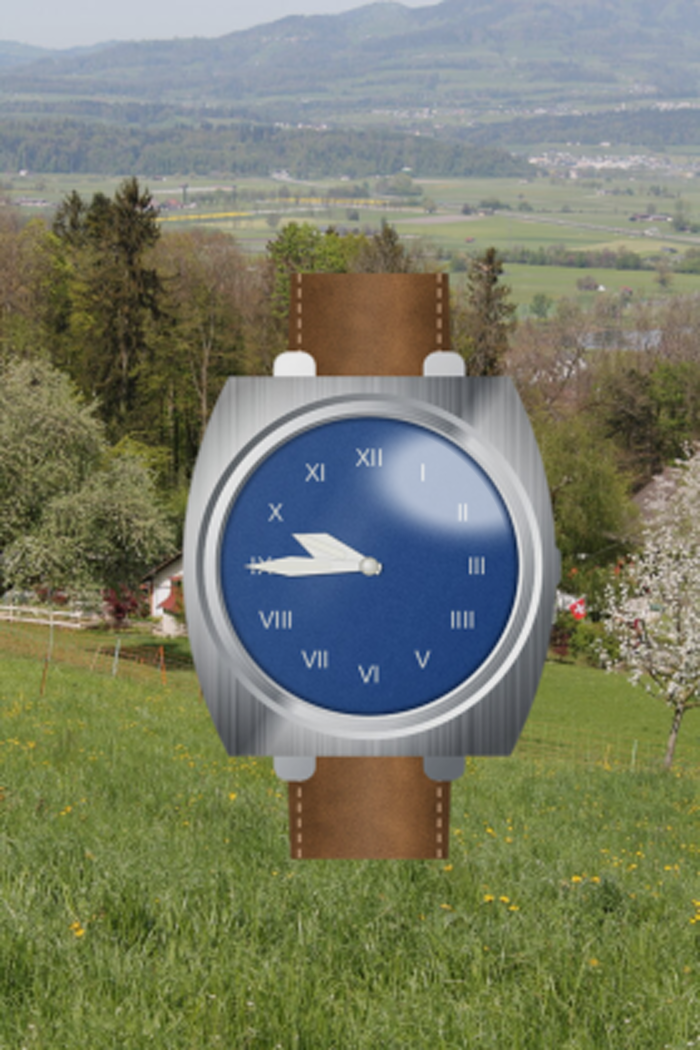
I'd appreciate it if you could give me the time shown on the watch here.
9:45
